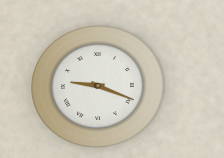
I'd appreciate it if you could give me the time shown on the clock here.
9:19
